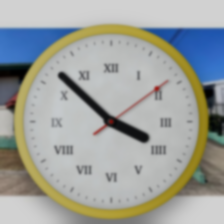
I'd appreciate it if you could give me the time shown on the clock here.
3:52:09
